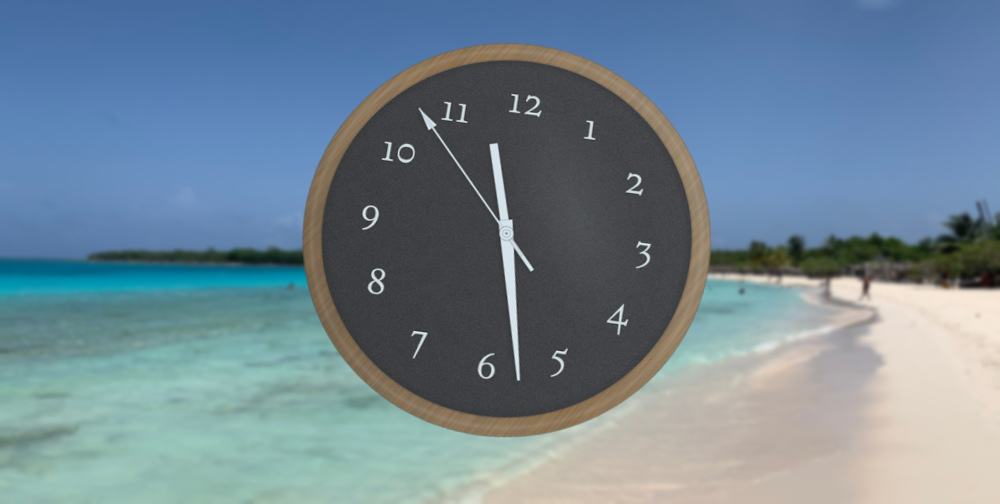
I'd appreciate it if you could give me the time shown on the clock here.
11:27:53
